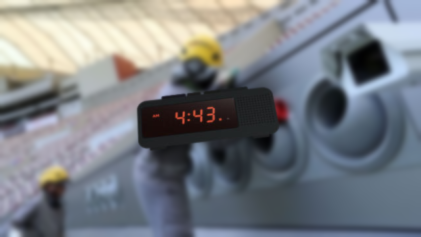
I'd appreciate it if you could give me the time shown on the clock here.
4:43
